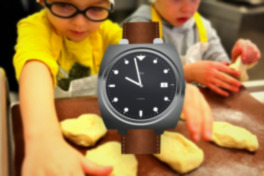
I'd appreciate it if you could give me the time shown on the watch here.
9:58
